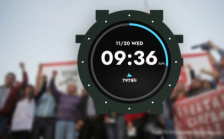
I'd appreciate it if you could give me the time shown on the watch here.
9:36
